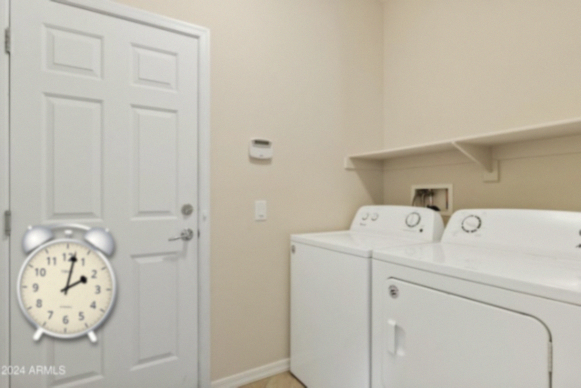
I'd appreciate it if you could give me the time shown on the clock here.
2:02
